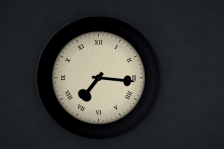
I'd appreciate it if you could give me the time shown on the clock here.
7:16
